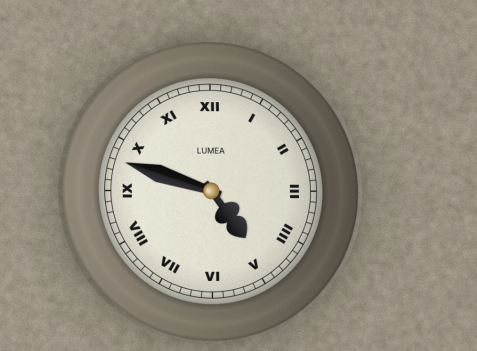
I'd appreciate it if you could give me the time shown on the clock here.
4:48
